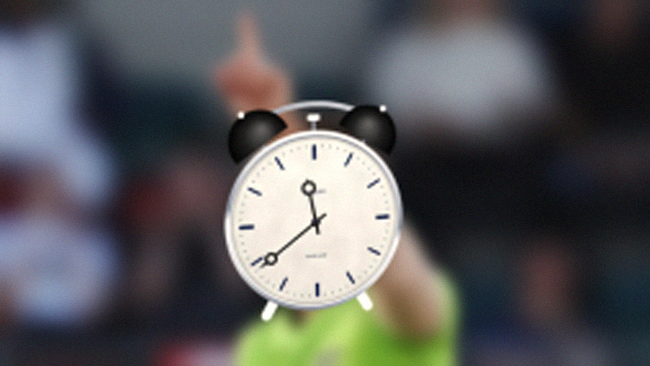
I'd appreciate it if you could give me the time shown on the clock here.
11:39
